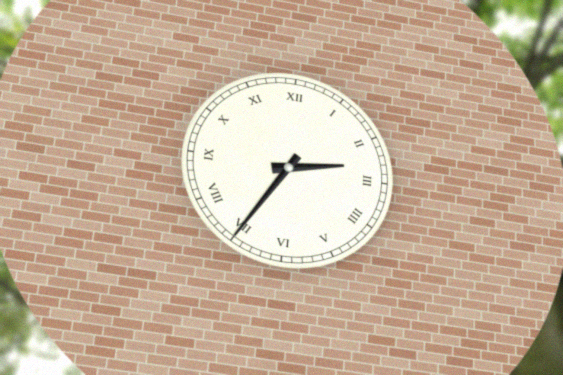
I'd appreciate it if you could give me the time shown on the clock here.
2:35
